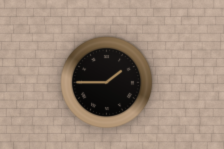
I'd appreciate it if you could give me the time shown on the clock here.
1:45
